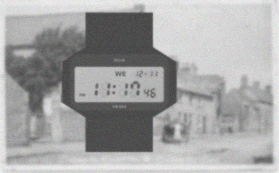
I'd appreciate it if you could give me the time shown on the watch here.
11:17:46
